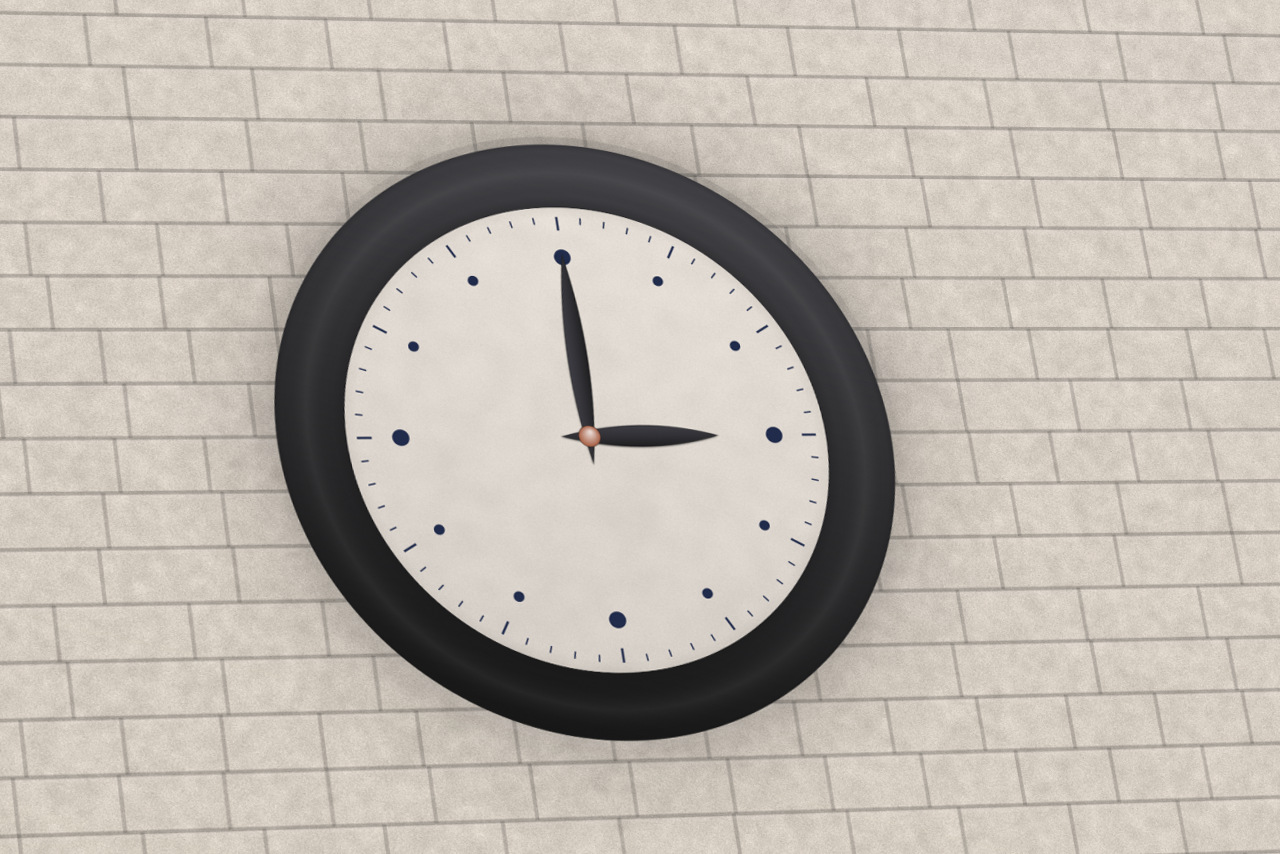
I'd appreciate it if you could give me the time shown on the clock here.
3:00
